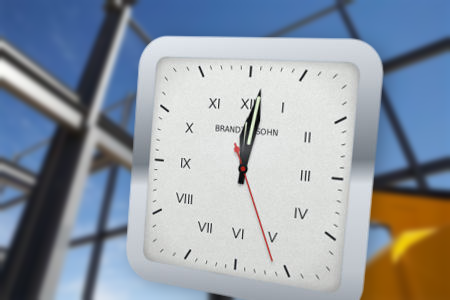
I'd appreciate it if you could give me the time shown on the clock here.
12:01:26
